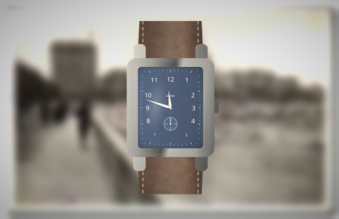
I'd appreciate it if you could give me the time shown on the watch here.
11:48
